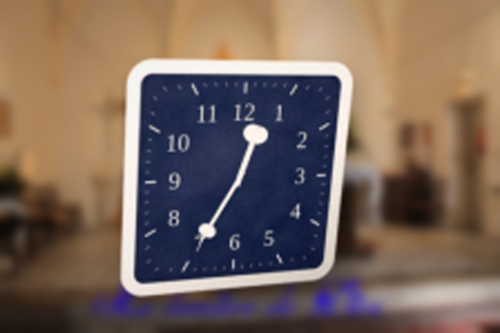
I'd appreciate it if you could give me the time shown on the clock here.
12:35
